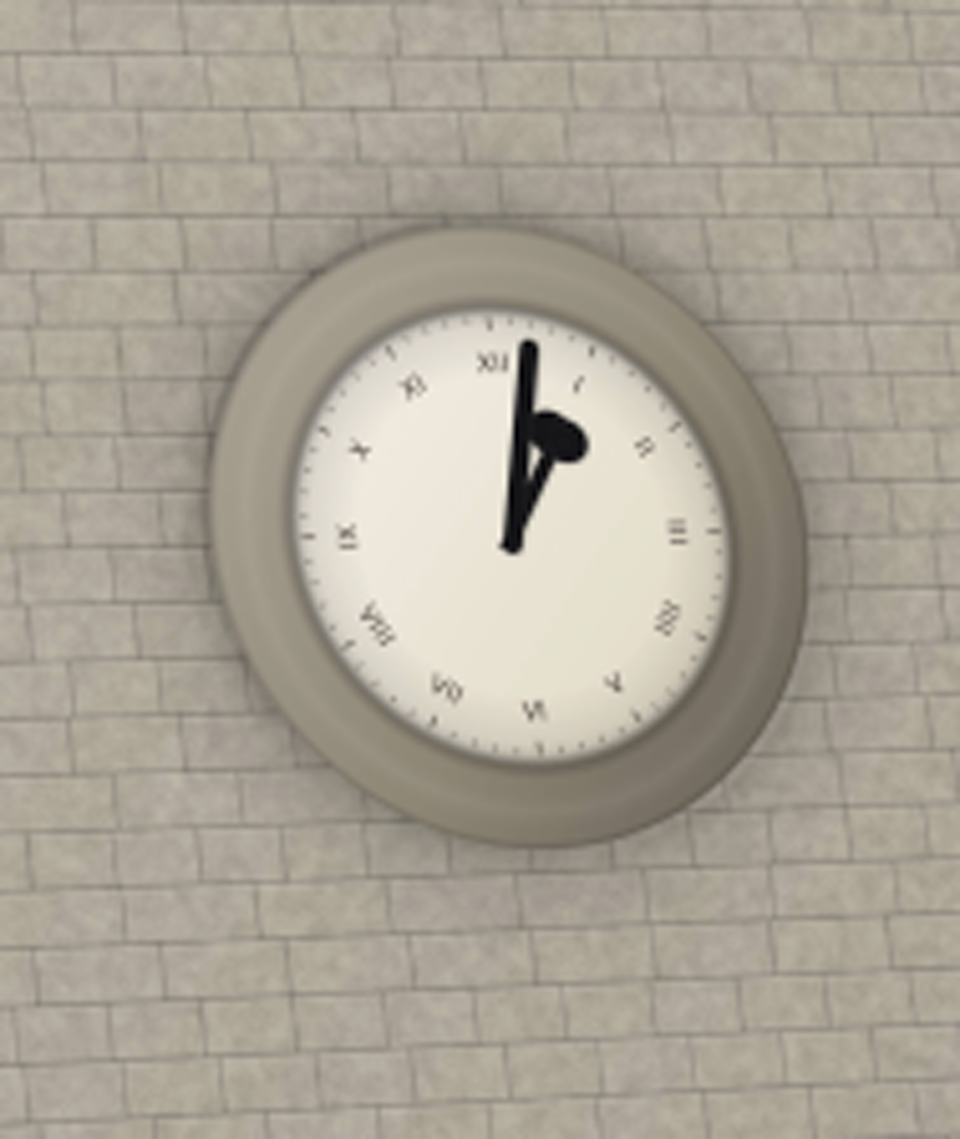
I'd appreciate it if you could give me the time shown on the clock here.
1:02
